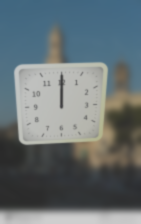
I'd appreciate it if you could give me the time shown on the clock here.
12:00
